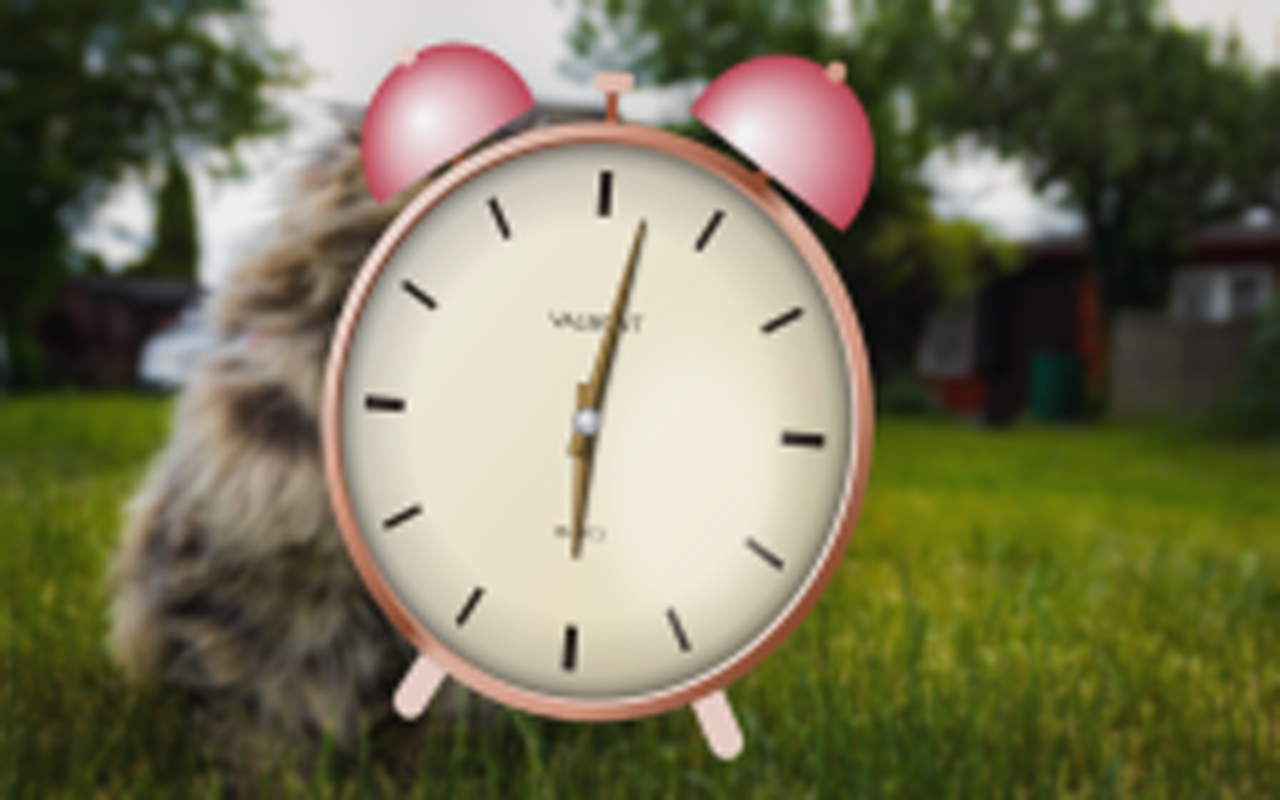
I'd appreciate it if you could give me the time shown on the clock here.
6:02
